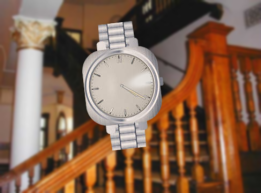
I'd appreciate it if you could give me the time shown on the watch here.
4:21
